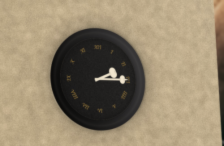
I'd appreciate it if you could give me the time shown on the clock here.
2:15
